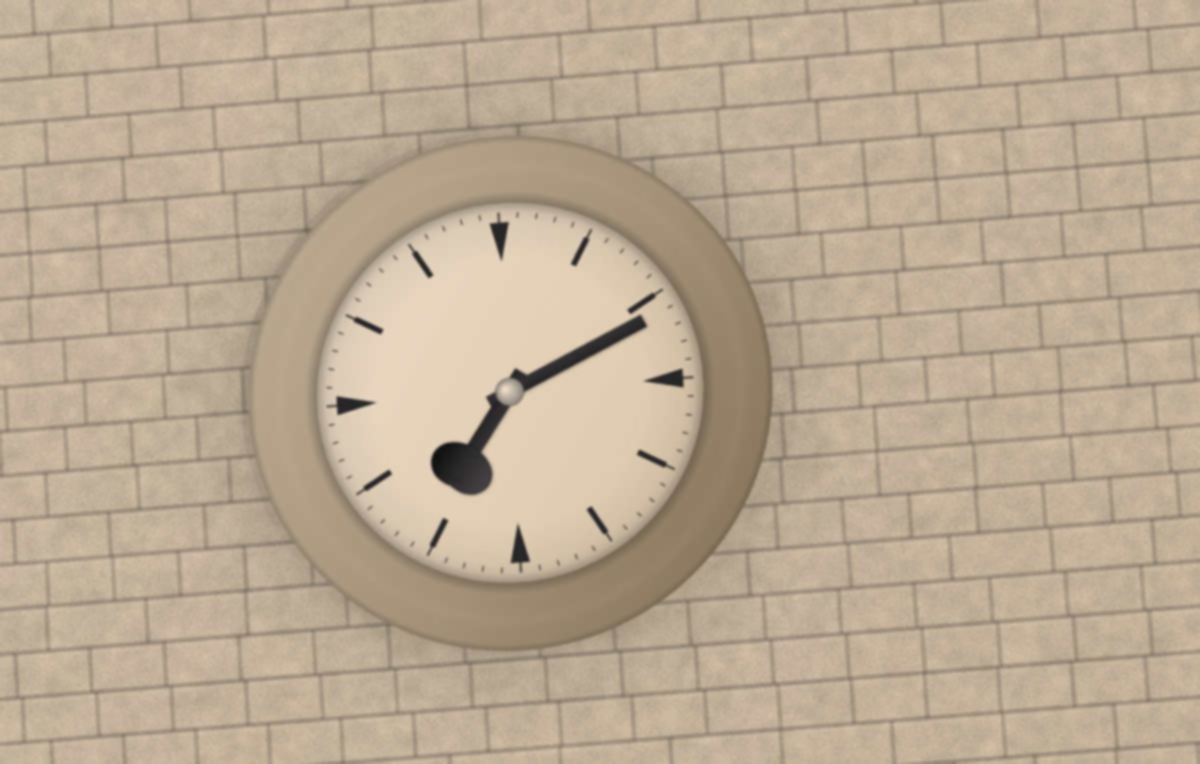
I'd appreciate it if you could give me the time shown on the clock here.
7:11
